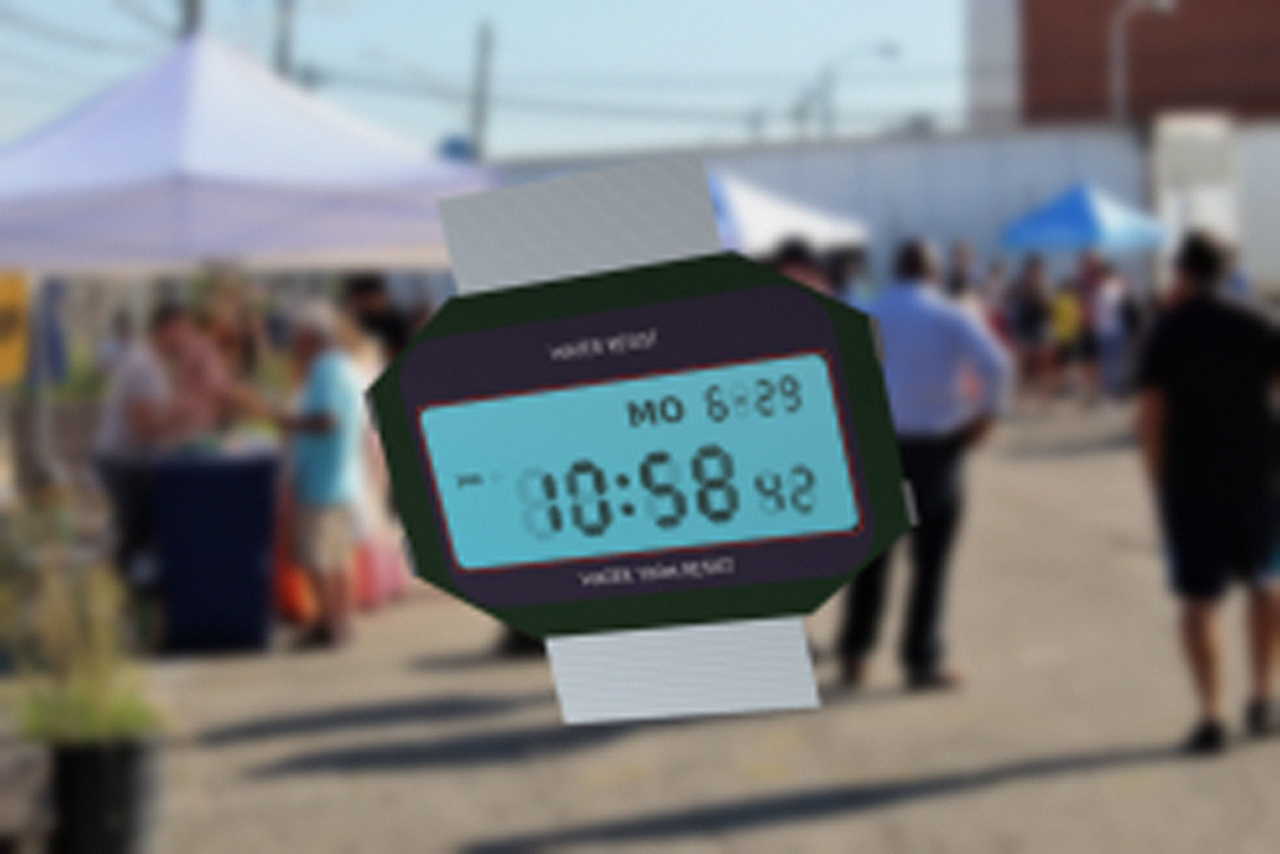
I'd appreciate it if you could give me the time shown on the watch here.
10:58:42
